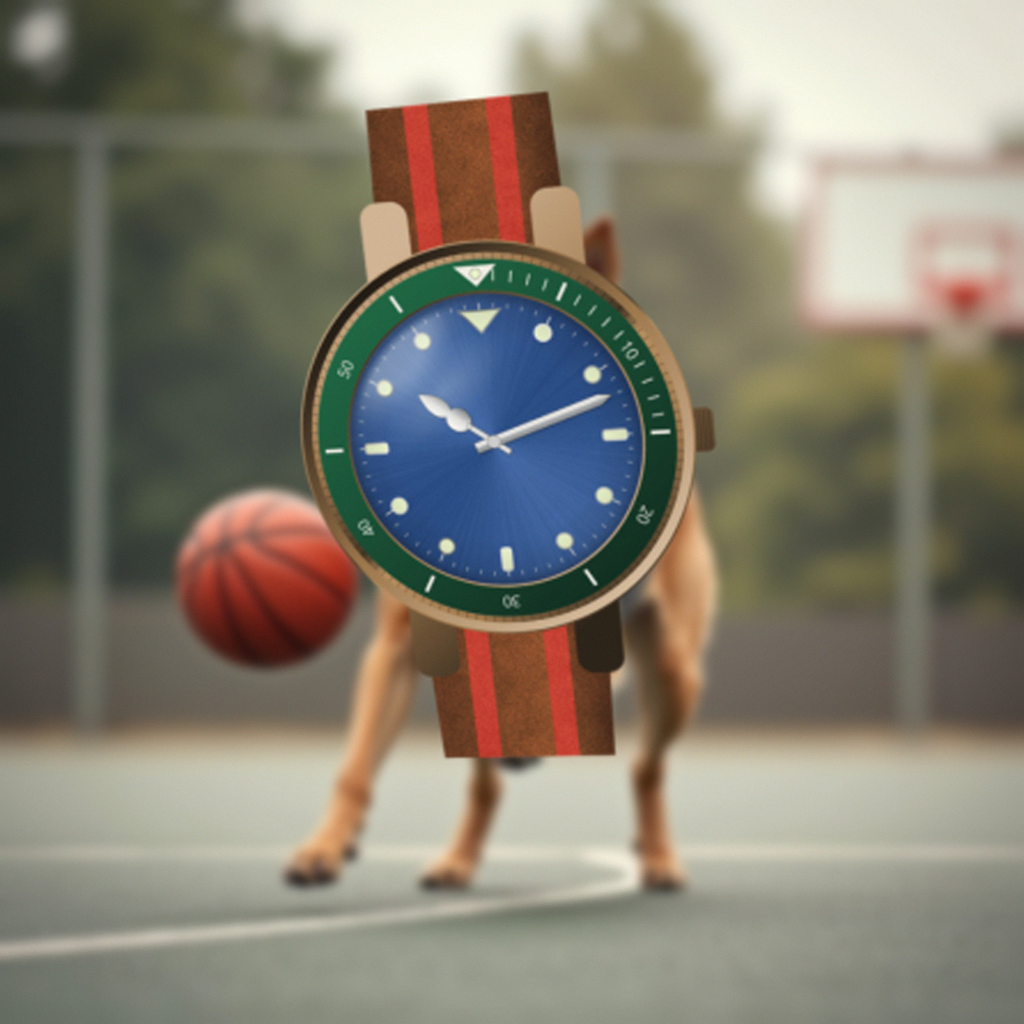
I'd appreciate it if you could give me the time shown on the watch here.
10:12
